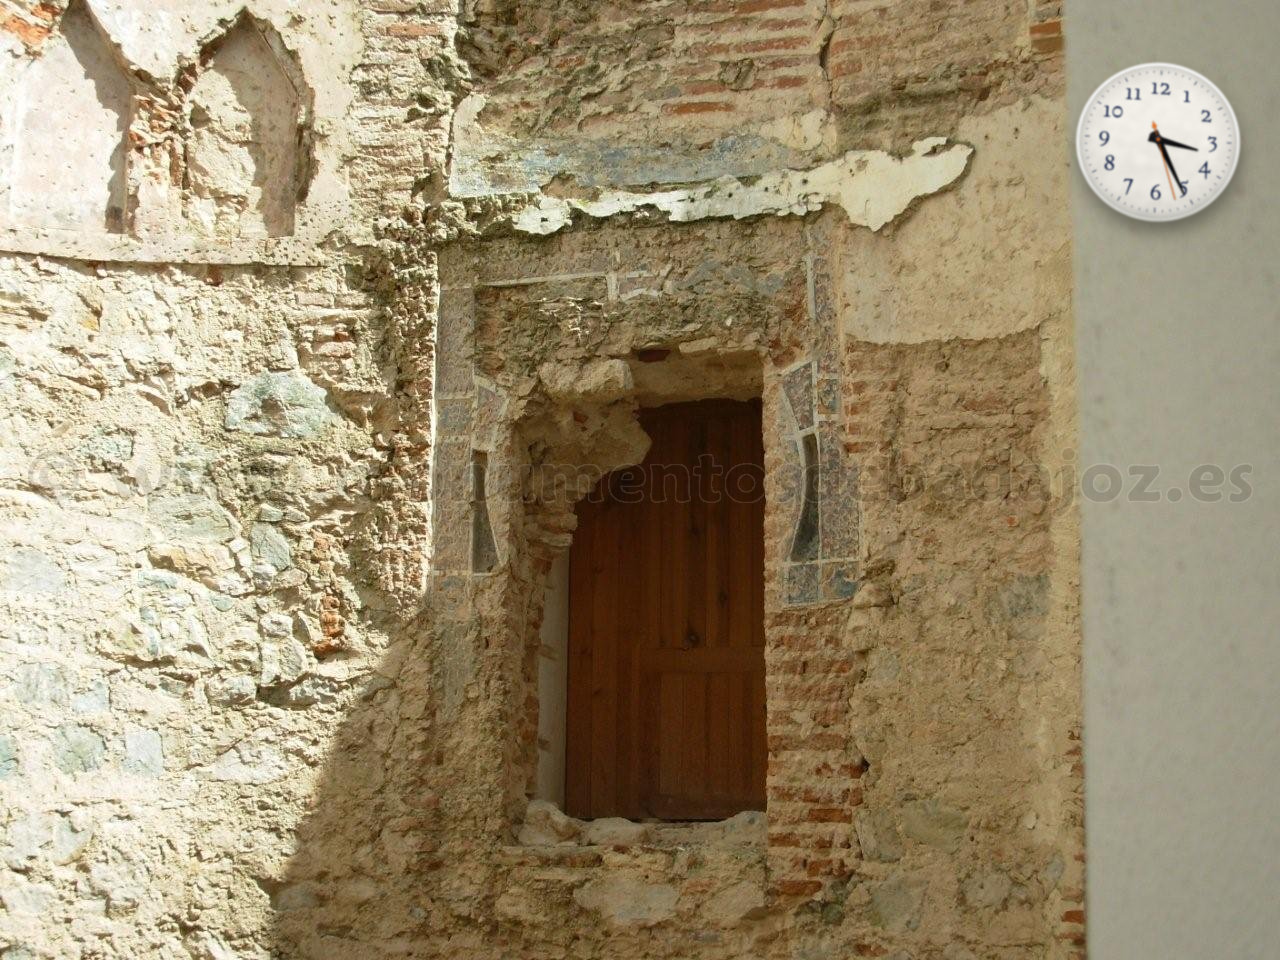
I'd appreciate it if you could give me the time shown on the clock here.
3:25:27
